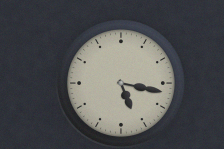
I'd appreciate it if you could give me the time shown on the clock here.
5:17
